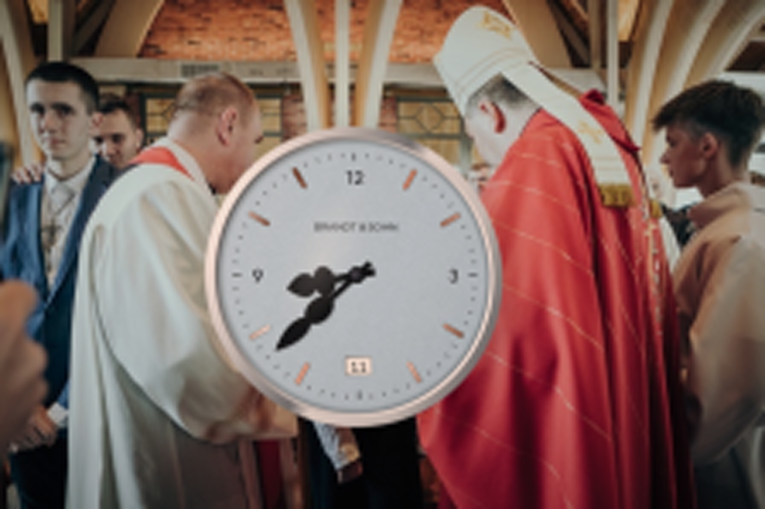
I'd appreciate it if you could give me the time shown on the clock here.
8:38
